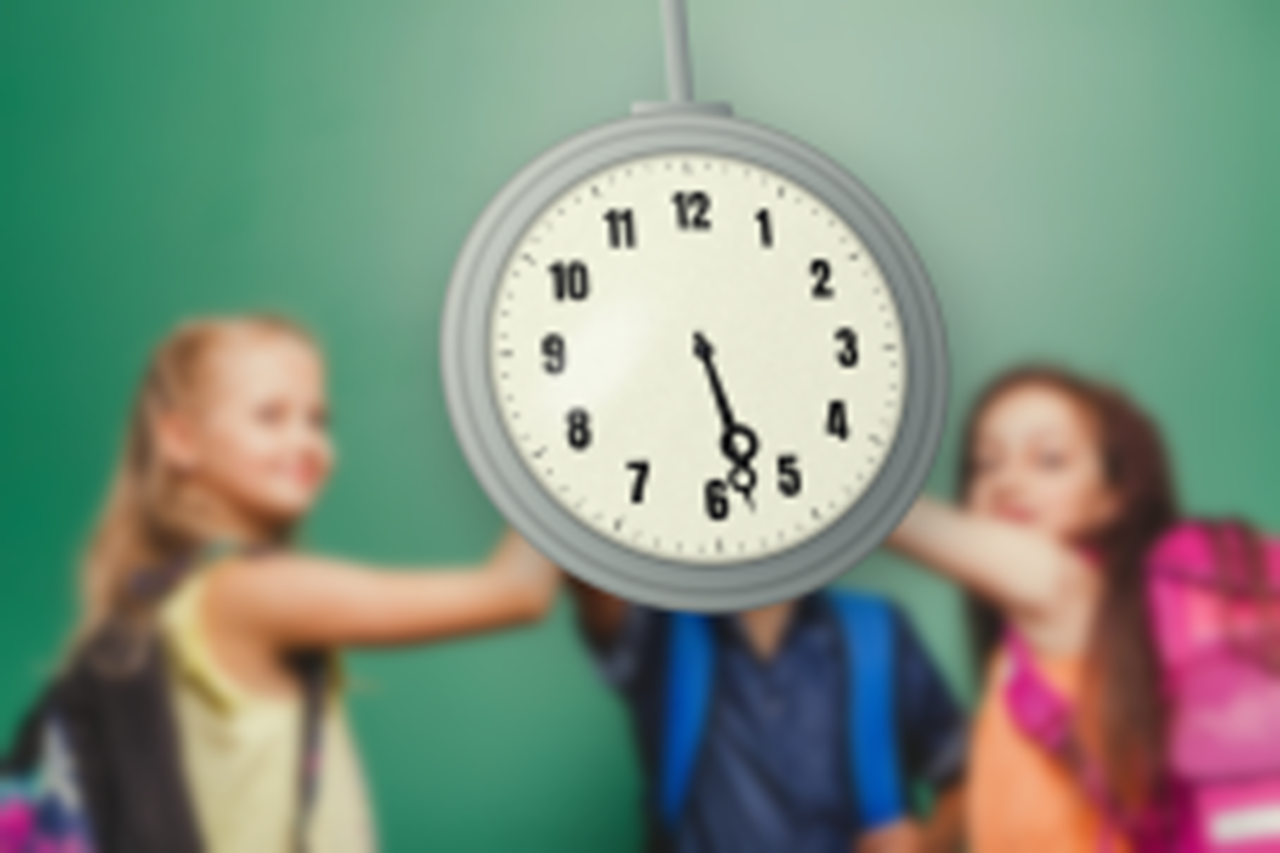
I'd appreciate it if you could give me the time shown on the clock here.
5:28
